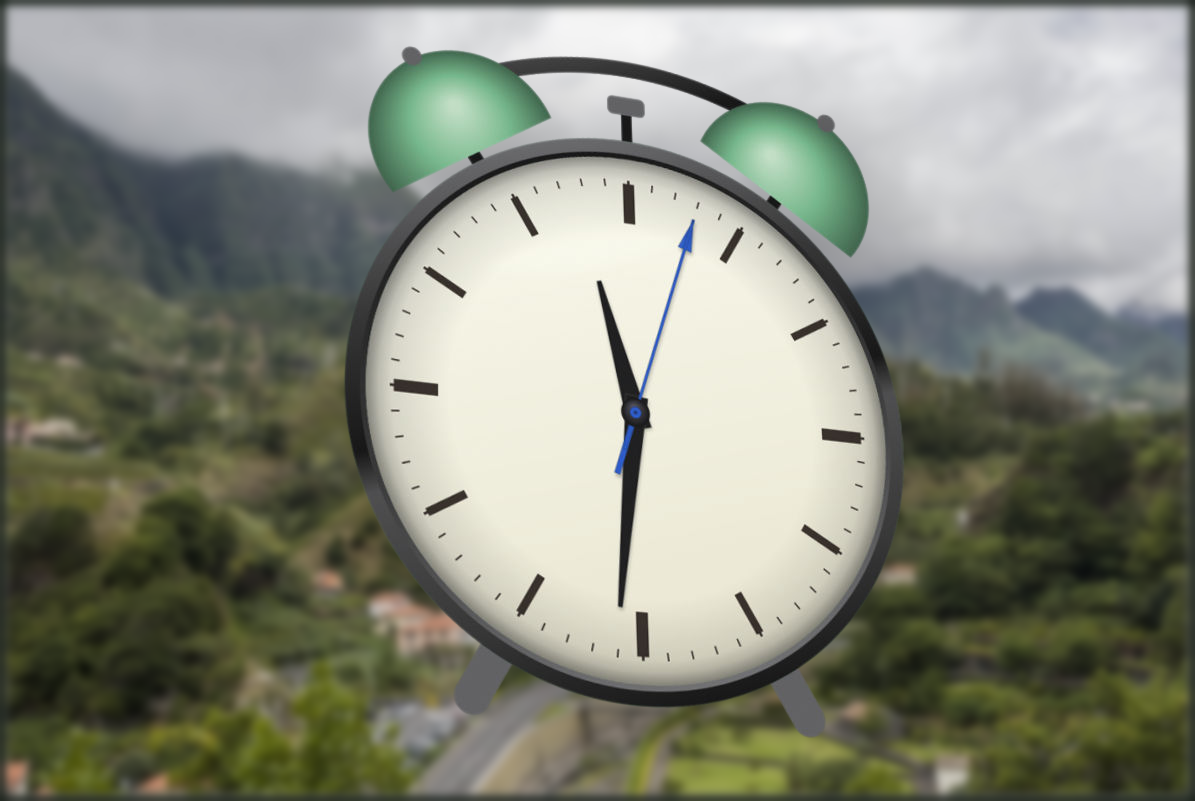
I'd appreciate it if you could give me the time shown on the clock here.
11:31:03
